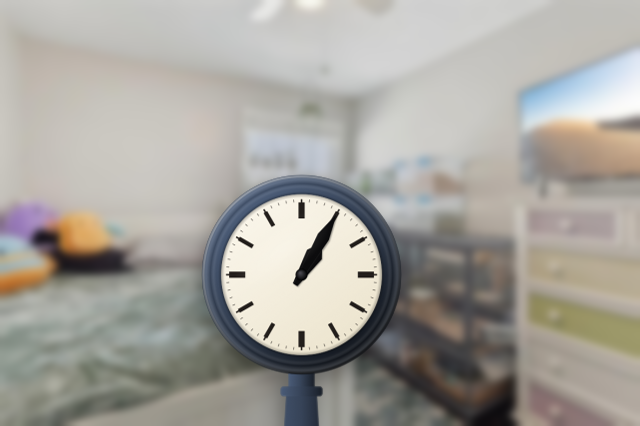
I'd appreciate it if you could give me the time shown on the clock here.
1:05
